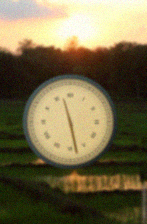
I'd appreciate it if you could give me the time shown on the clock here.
11:28
